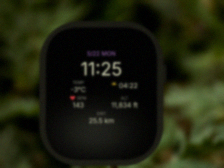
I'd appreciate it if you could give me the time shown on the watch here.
11:25
